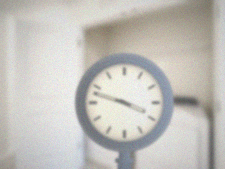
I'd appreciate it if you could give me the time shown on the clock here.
3:48
